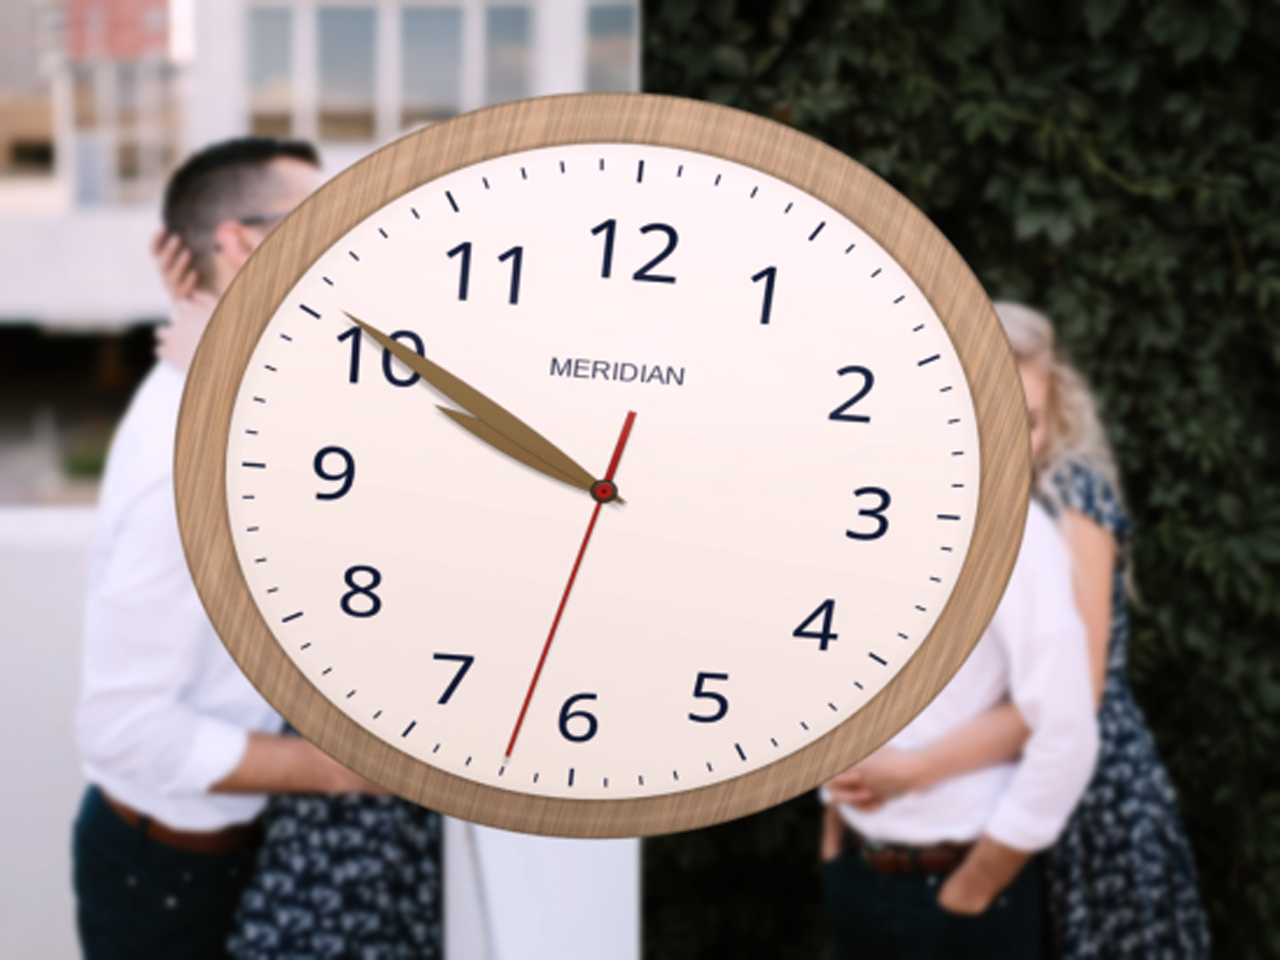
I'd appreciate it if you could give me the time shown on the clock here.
9:50:32
